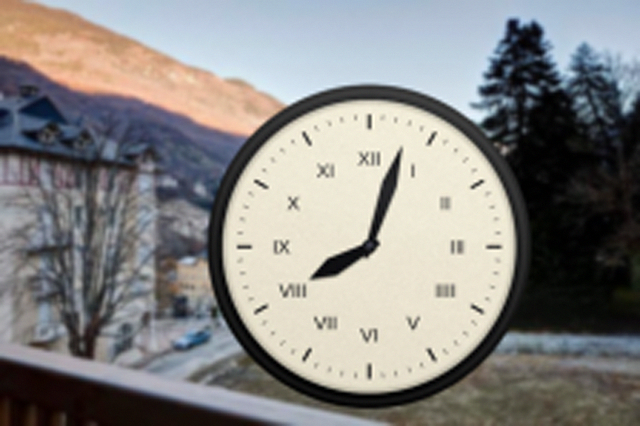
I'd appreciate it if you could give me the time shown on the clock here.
8:03
